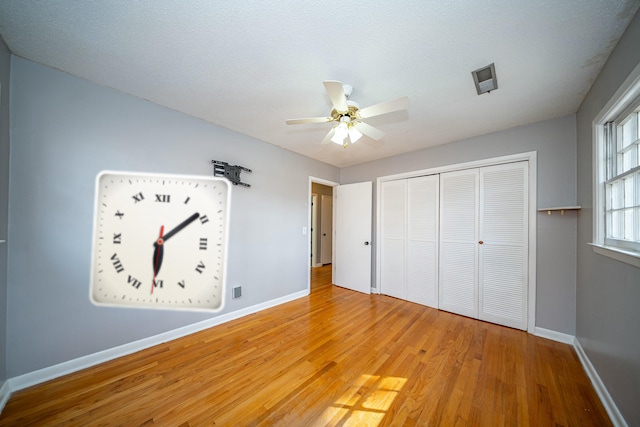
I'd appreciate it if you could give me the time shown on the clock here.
6:08:31
